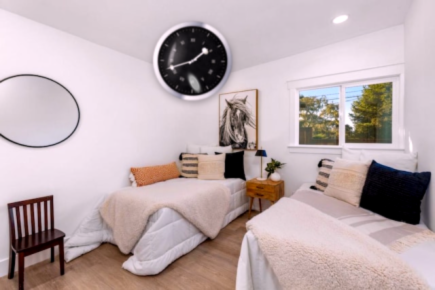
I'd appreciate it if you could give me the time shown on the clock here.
1:42
